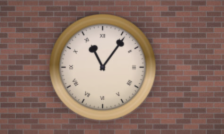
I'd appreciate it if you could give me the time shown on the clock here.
11:06
